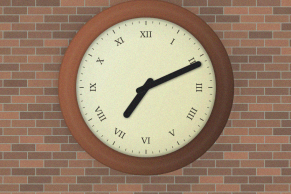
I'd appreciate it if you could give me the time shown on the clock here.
7:11
